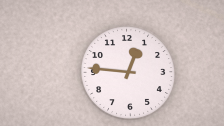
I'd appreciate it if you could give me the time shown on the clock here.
12:46
